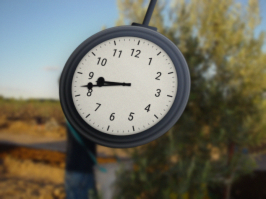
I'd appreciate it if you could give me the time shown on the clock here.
8:42
